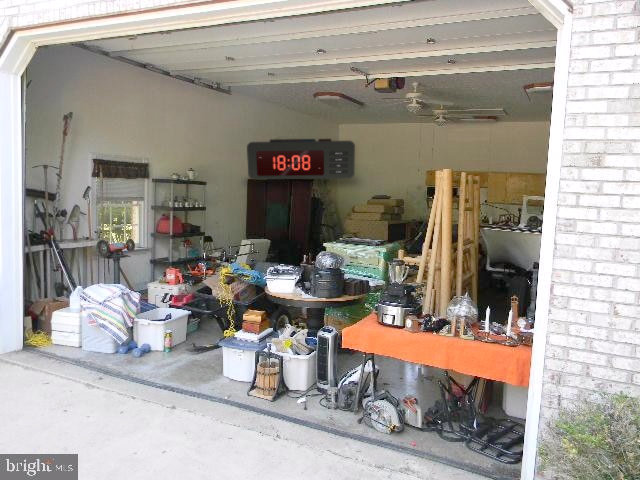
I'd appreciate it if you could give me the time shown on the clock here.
18:08
